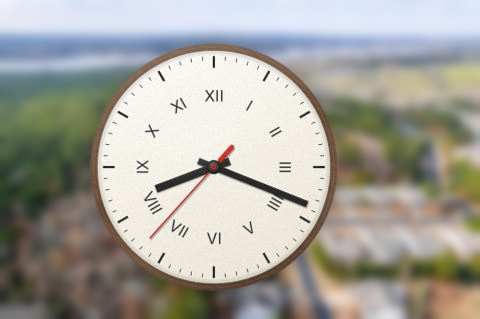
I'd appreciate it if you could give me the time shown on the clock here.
8:18:37
